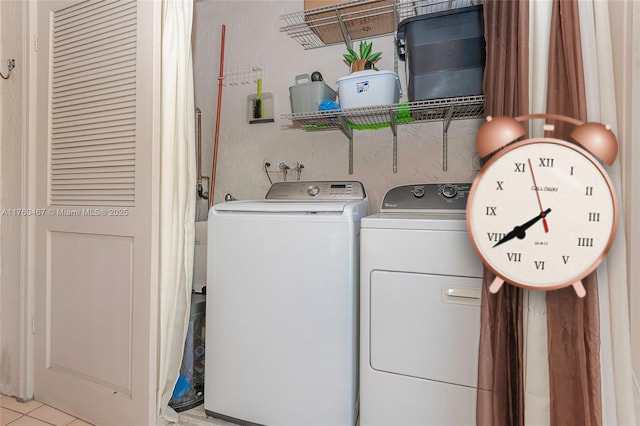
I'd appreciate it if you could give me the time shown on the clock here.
7:38:57
